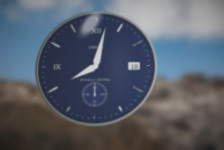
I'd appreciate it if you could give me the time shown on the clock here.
8:02
